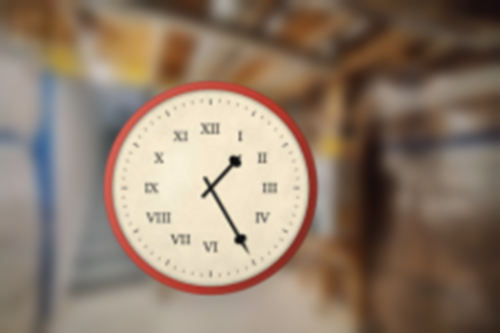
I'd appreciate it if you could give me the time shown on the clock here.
1:25
